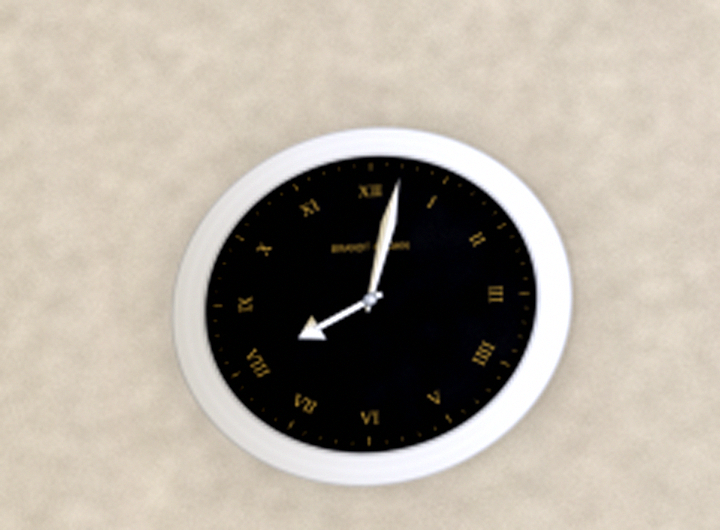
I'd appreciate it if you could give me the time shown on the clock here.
8:02
